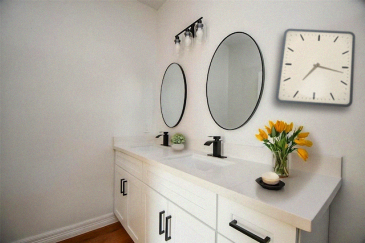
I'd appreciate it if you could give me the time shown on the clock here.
7:17
